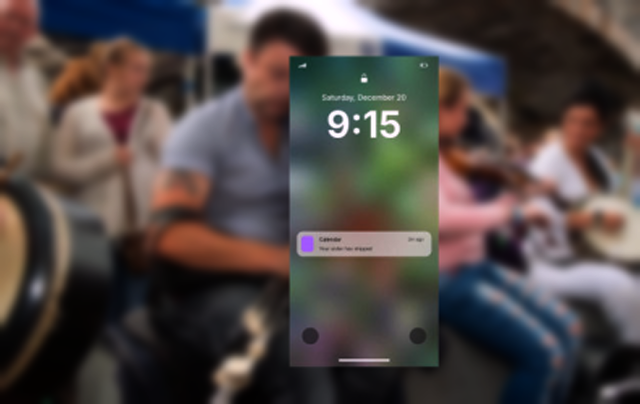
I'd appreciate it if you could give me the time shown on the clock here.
9:15
